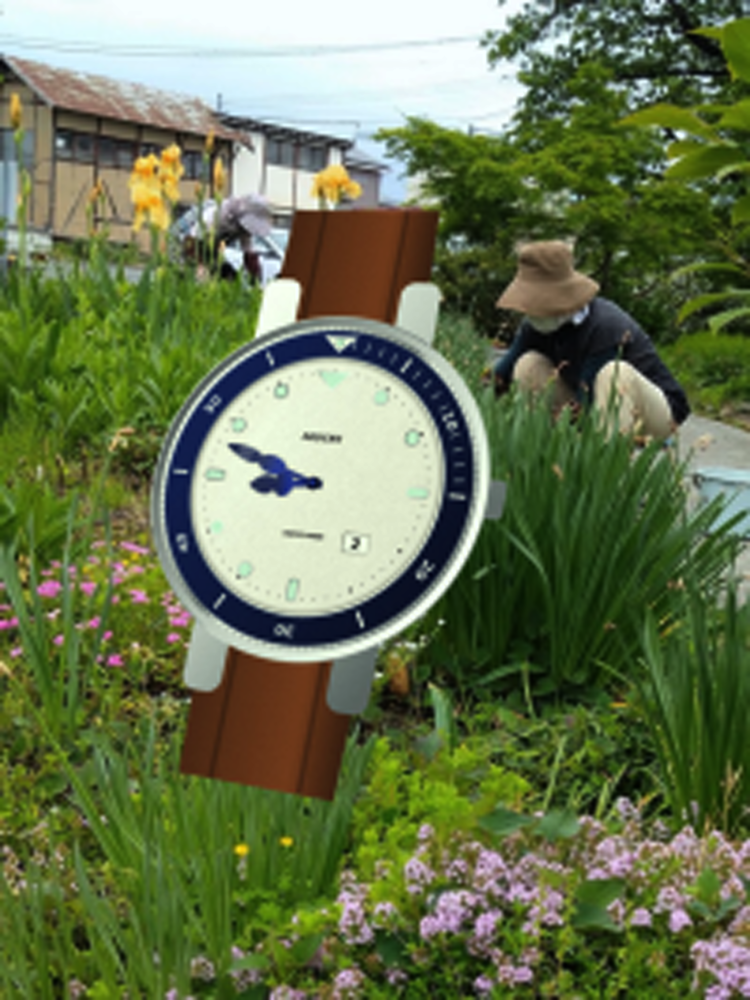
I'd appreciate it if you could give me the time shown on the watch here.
8:48
